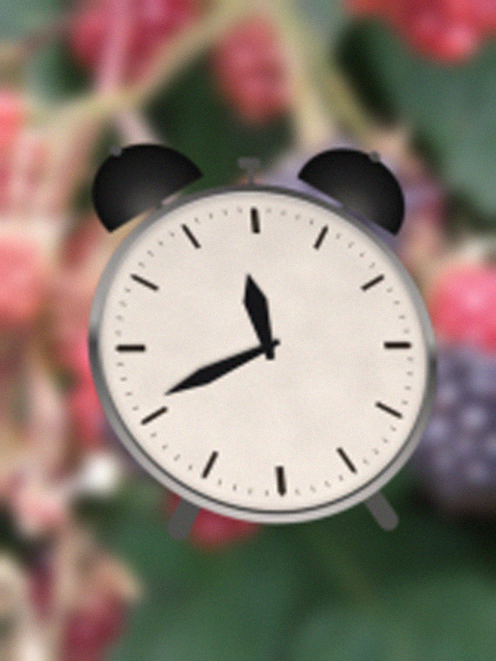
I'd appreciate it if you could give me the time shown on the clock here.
11:41
